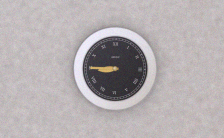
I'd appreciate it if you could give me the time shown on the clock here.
8:45
